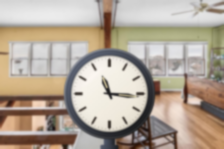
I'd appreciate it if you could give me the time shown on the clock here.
11:16
